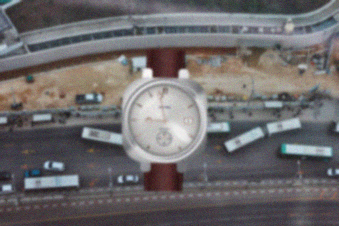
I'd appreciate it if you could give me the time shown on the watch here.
8:58
